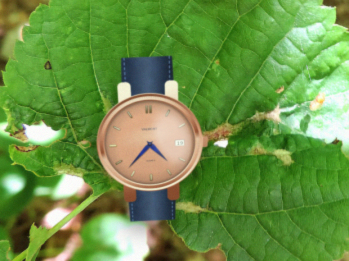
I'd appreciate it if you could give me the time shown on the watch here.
4:37
